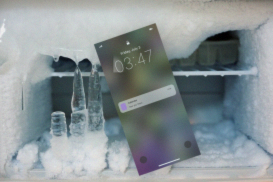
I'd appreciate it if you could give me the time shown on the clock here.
3:47
